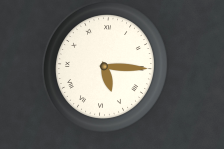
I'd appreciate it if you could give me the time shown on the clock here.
5:15
